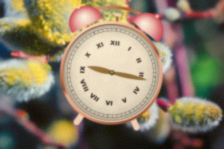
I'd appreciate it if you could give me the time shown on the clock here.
9:16
